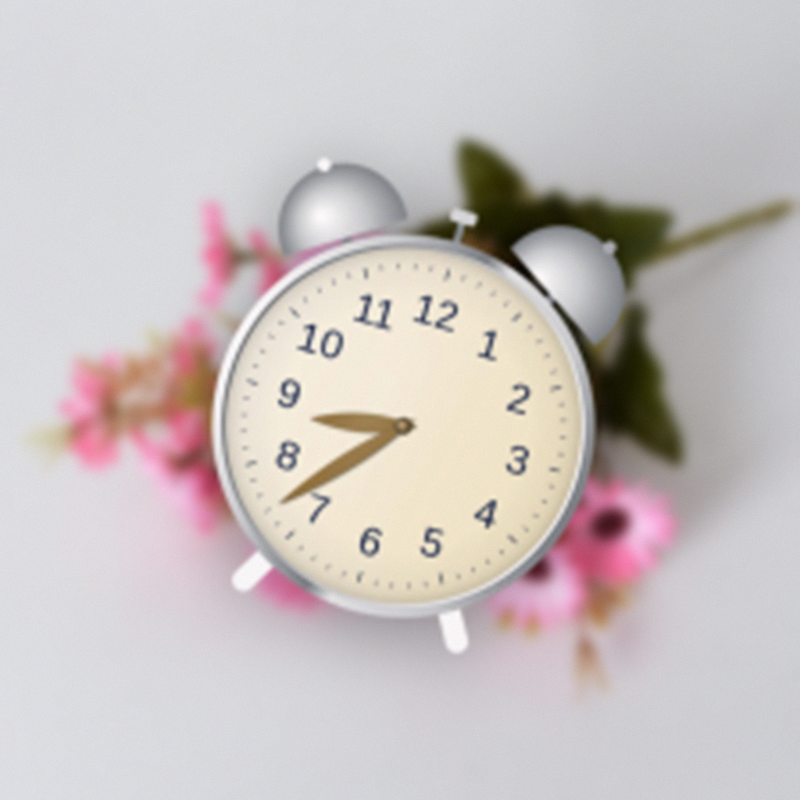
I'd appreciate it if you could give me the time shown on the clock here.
8:37
